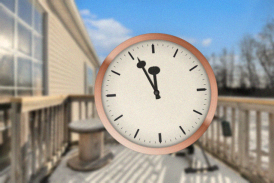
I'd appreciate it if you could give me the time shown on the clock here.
11:56
